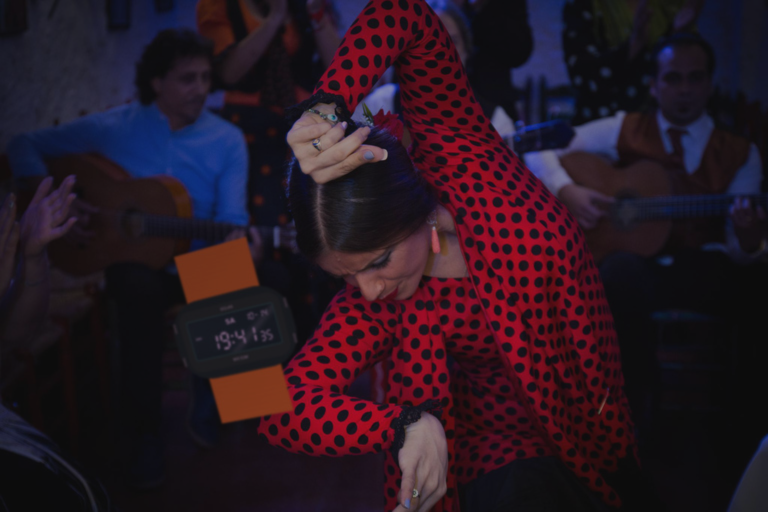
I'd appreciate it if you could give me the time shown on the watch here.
19:41
